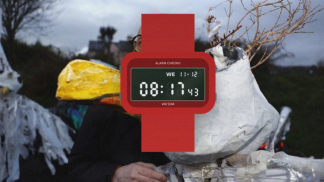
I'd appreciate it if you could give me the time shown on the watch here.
8:17:43
